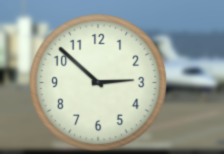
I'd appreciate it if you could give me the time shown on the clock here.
2:52
